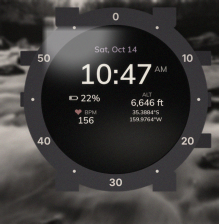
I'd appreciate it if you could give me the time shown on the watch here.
10:47
